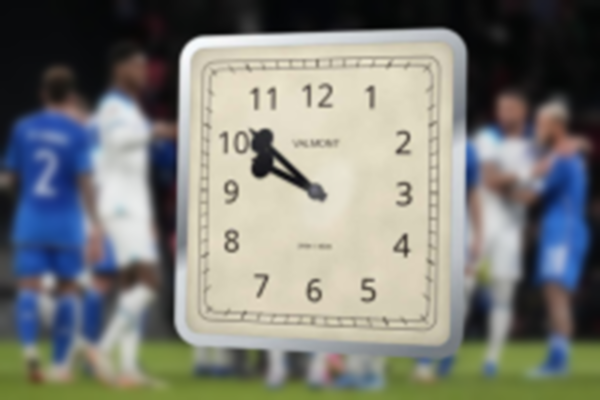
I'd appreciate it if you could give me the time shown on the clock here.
9:52
